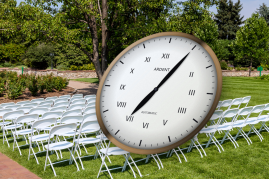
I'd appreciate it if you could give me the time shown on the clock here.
7:05
